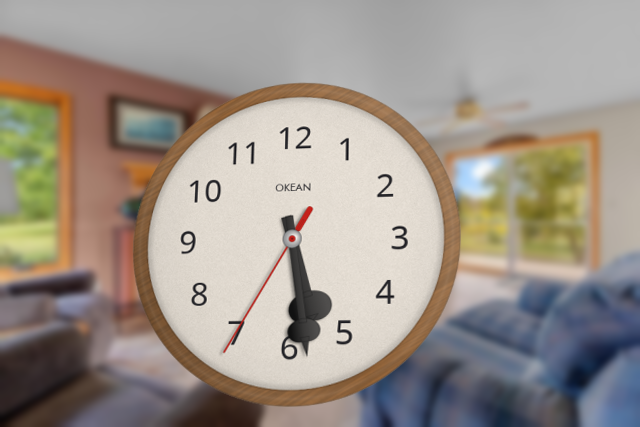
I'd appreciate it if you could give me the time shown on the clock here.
5:28:35
